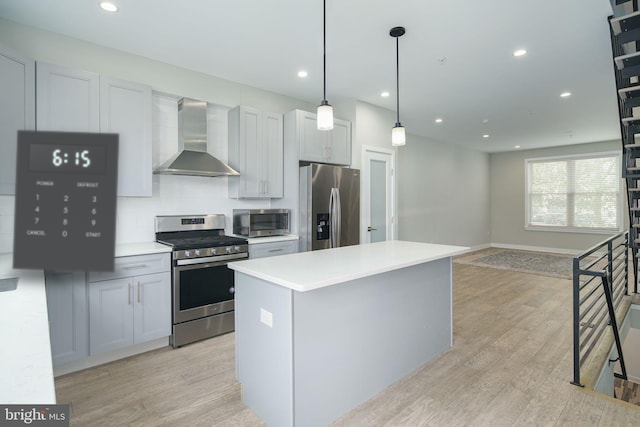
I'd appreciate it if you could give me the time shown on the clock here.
6:15
